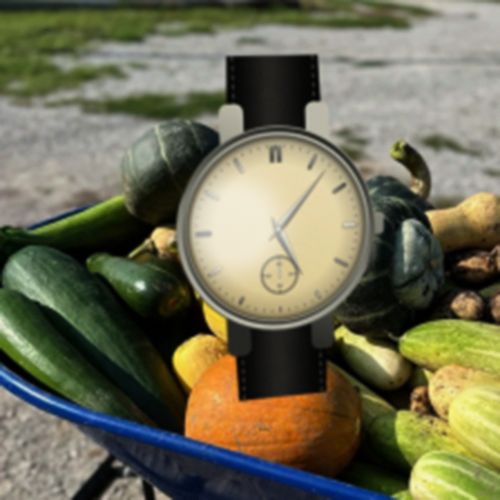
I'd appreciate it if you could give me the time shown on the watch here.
5:07
